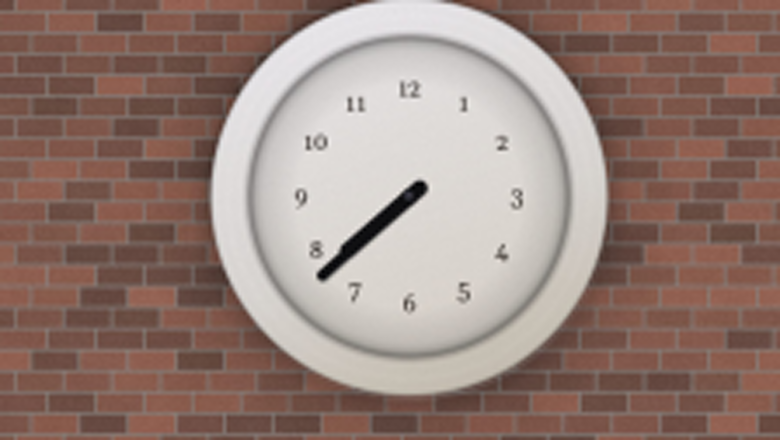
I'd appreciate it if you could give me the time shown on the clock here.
7:38
